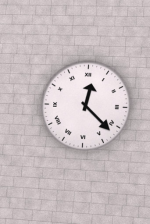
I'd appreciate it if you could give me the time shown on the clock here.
12:22
